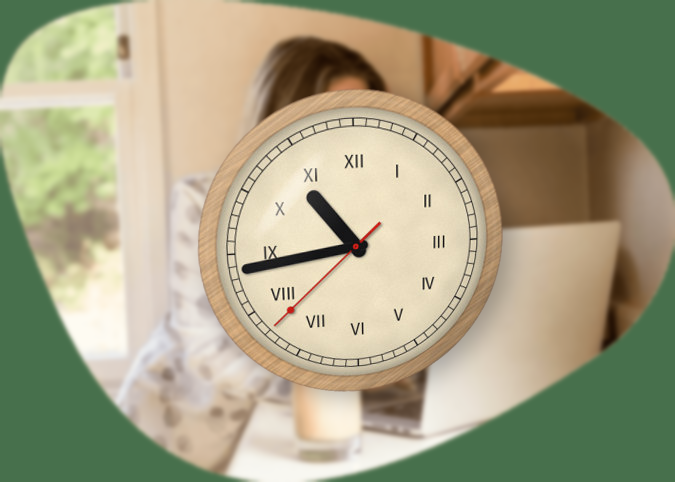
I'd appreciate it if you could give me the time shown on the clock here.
10:43:38
